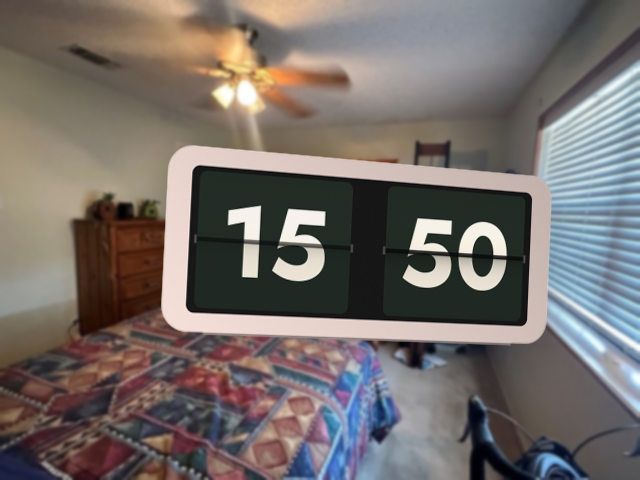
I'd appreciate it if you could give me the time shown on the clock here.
15:50
